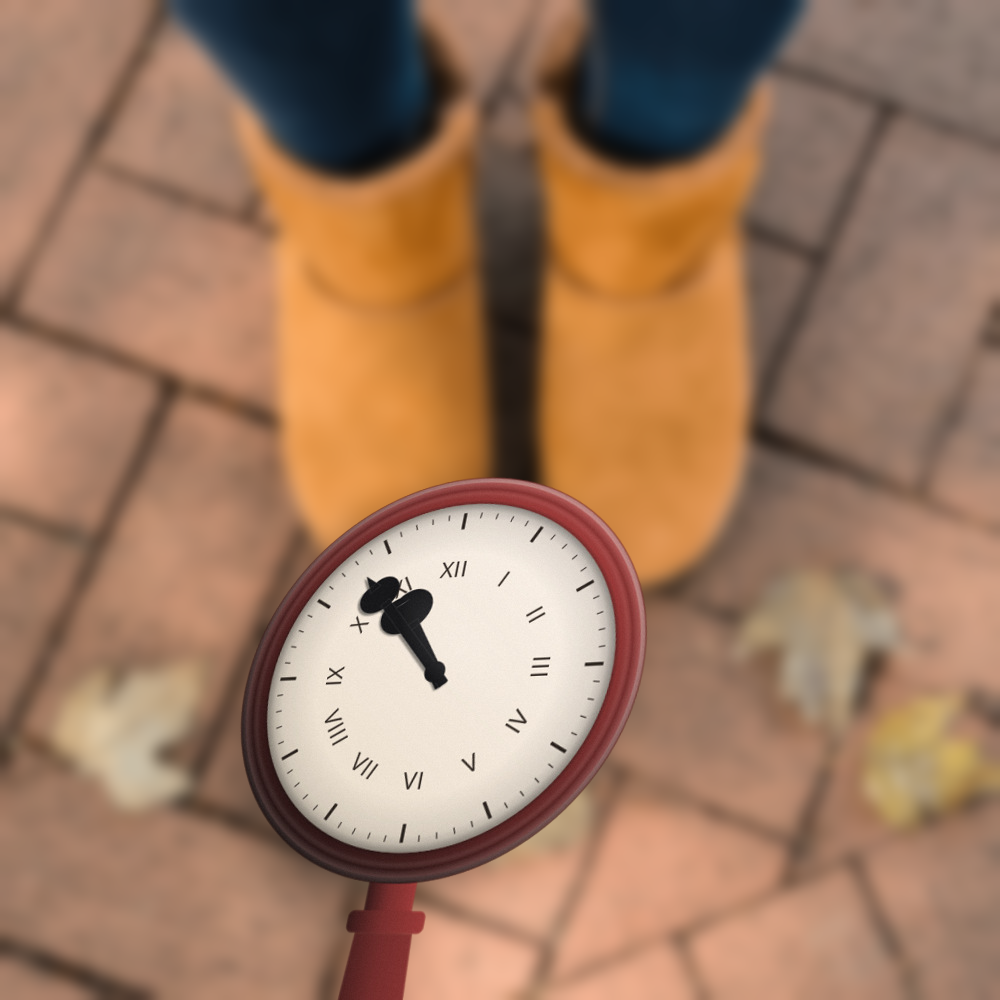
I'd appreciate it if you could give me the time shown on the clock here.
10:53
